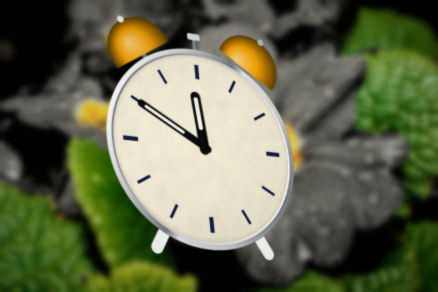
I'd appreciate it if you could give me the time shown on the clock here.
11:50
